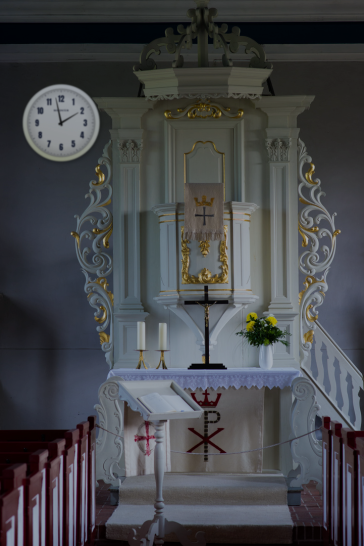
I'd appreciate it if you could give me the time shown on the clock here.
1:58
